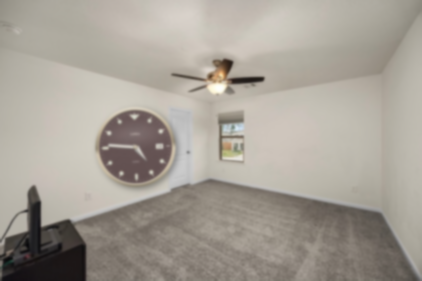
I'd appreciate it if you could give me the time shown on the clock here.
4:46
